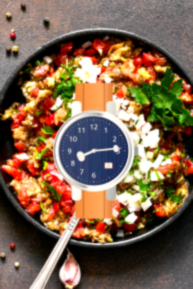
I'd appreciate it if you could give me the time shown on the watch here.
8:14
